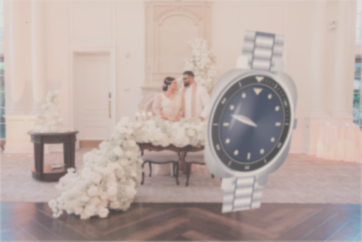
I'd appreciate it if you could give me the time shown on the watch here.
9:48
